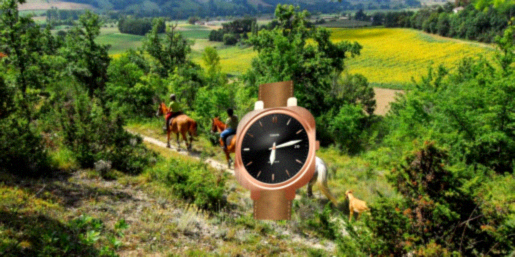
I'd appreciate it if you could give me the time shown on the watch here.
6:13
